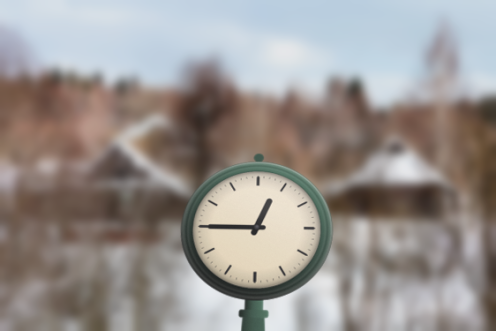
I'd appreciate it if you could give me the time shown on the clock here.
12:45
